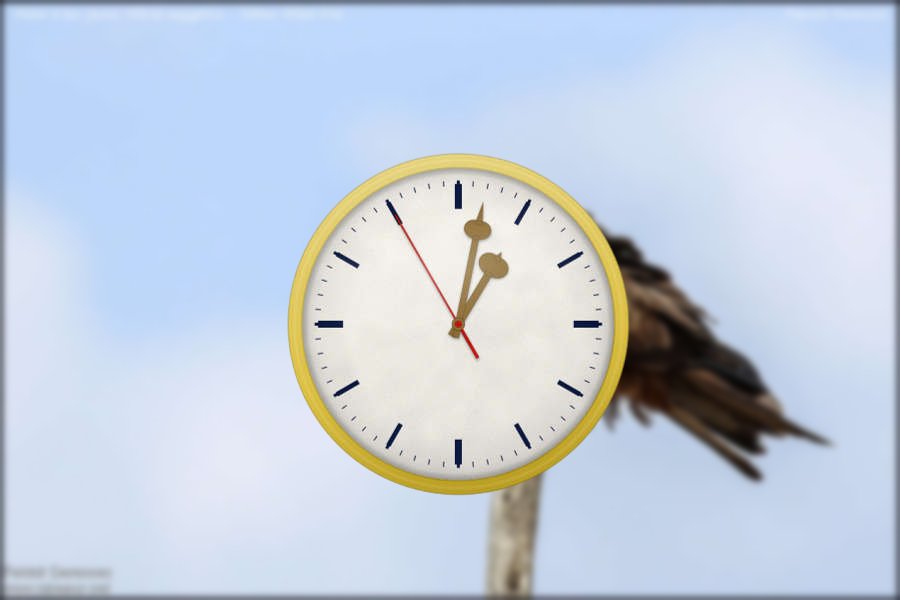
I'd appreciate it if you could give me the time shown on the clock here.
1:01:55
